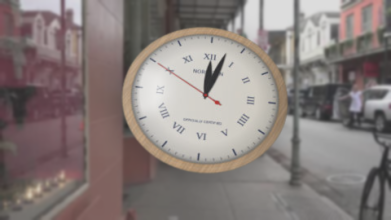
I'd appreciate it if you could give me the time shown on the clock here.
12:02:50
